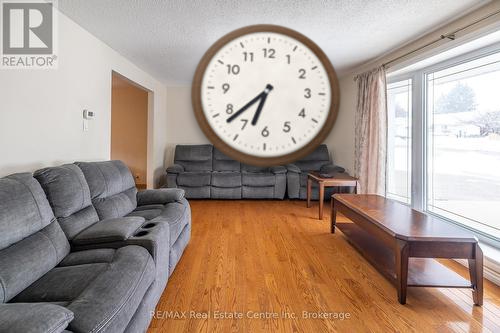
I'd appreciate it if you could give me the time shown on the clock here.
6:38
